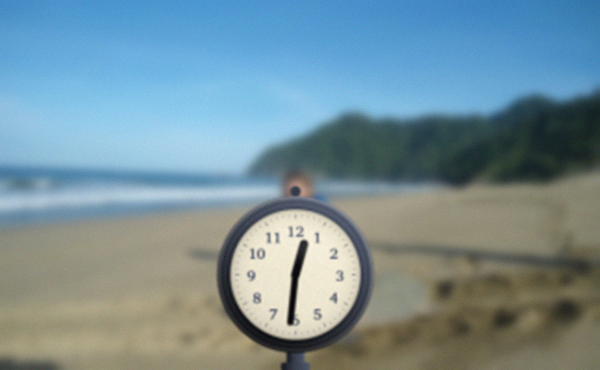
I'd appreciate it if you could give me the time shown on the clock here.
12:31
